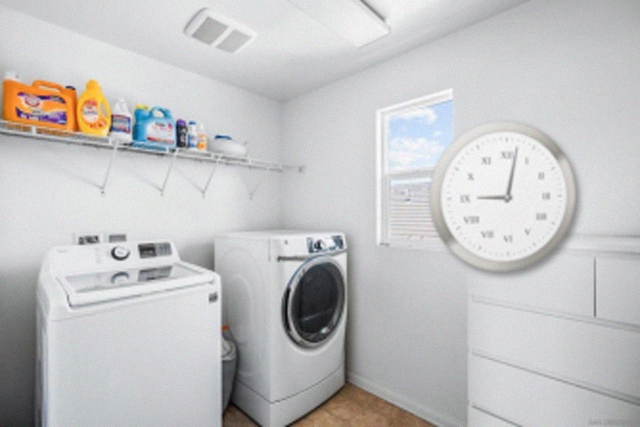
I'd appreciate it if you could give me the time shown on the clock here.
9:02
